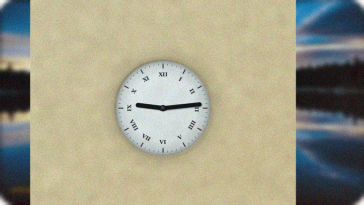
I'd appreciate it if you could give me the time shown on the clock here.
9:14
